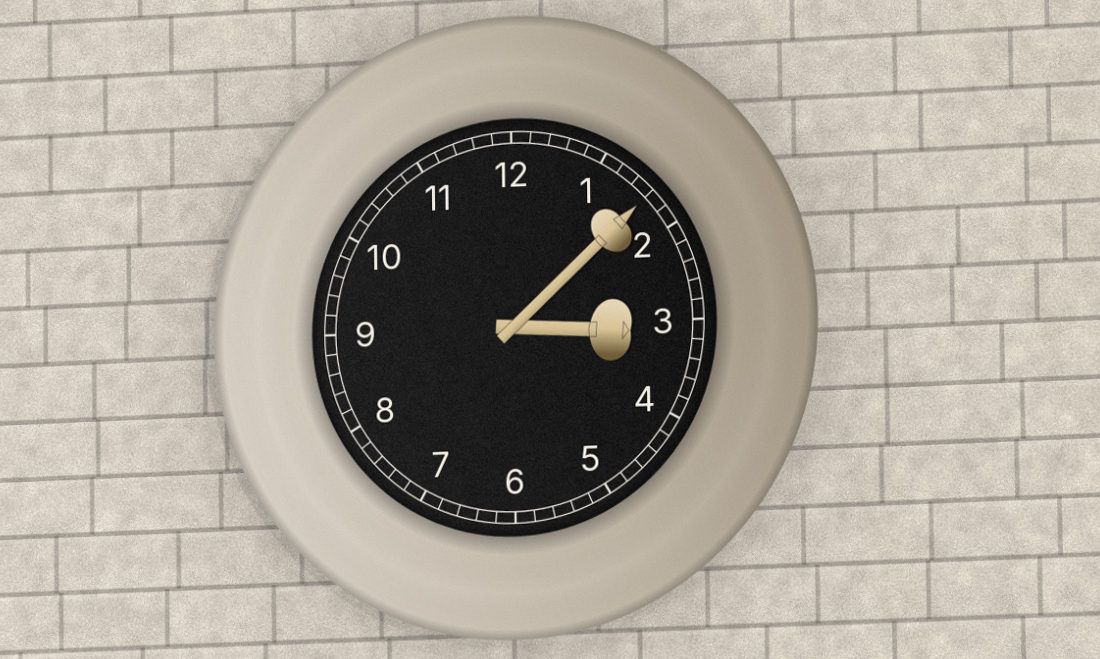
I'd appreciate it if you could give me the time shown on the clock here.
3:08
